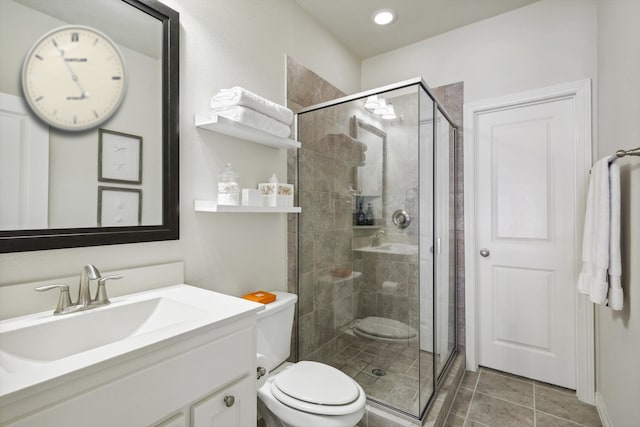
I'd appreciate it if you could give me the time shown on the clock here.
4:55
